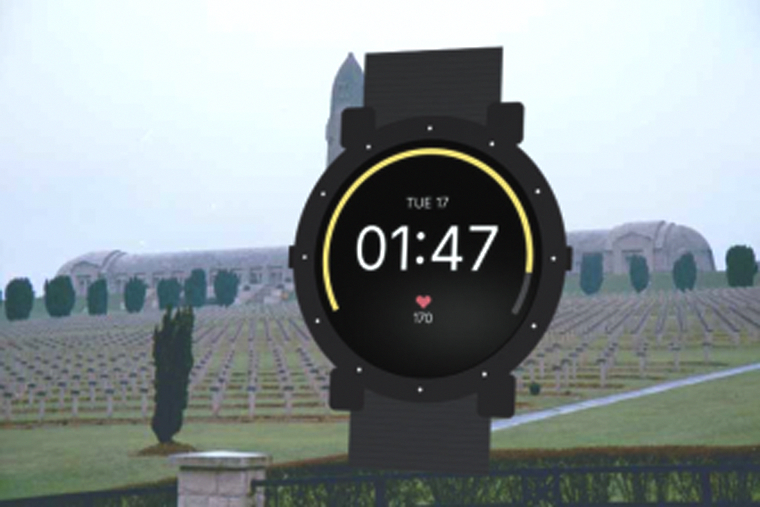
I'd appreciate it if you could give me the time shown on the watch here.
1:47
